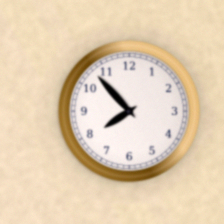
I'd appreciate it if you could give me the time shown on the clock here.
7:53
